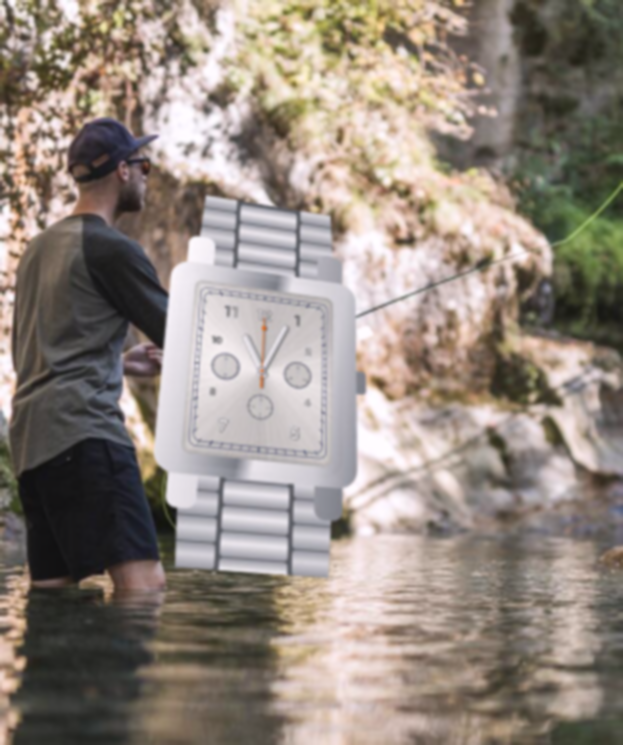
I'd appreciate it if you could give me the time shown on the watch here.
11:04
